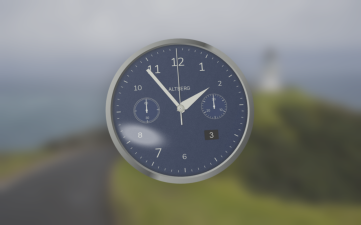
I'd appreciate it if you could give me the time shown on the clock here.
1:54
